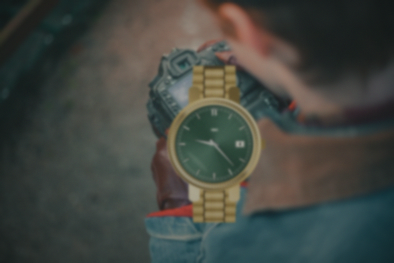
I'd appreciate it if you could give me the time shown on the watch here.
9:23
